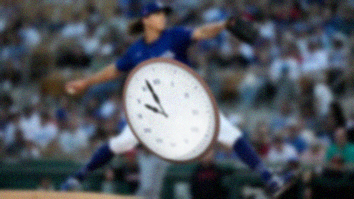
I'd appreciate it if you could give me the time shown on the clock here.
9:57
